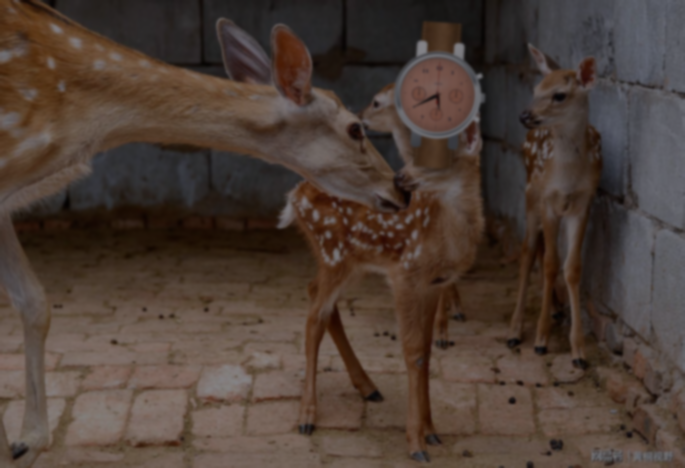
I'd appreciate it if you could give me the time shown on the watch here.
5:40
